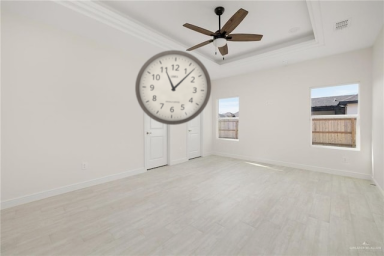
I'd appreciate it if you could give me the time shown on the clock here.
11:07
